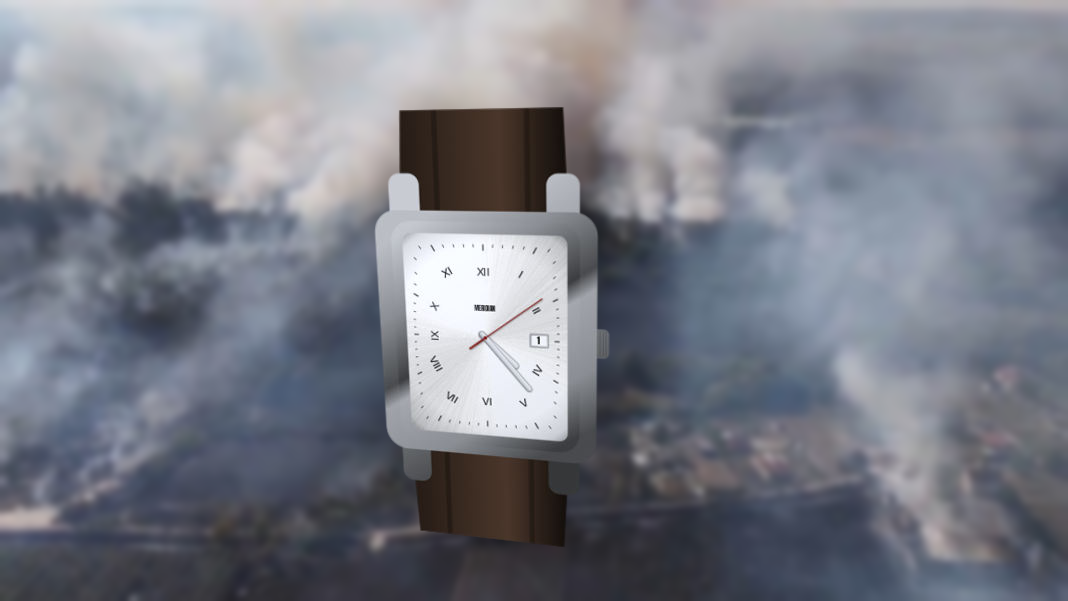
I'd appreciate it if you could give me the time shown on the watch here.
4:23:09
